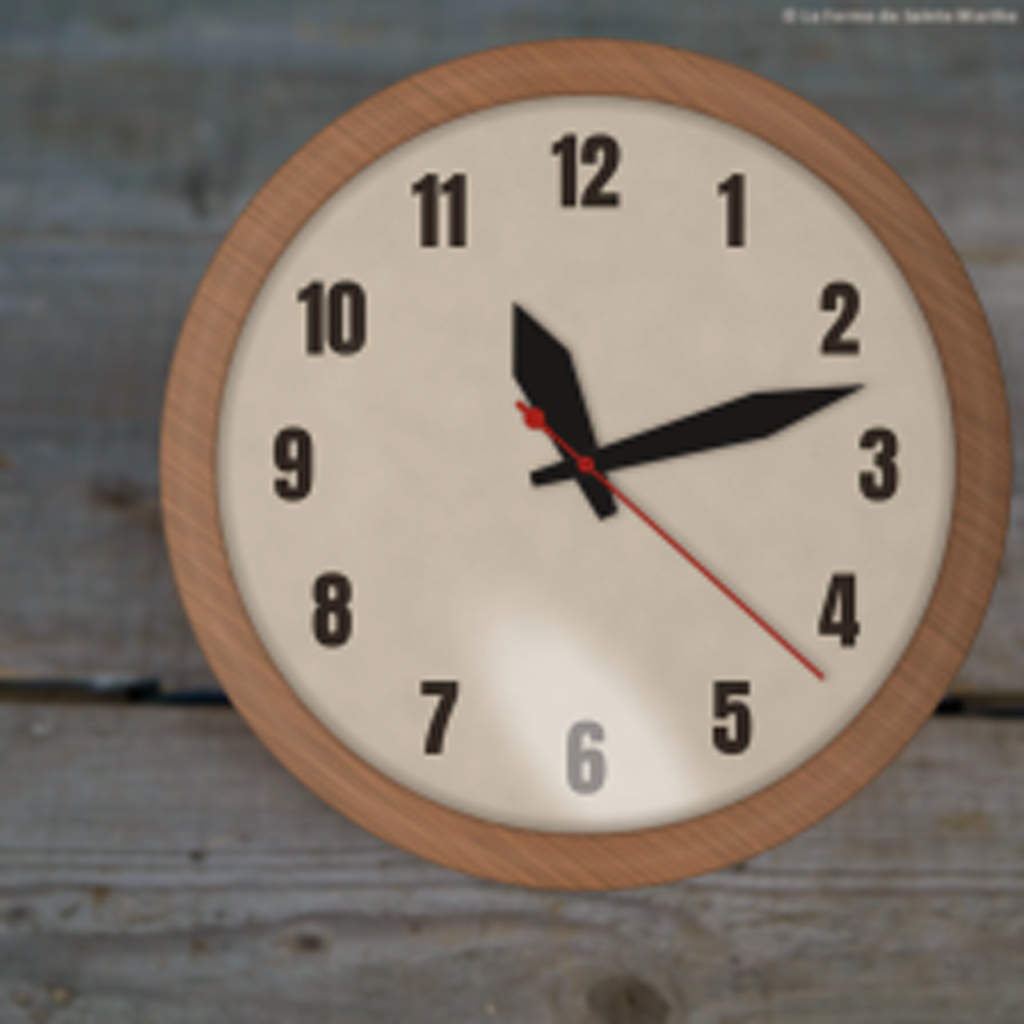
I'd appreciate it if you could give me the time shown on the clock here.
11:12:22
